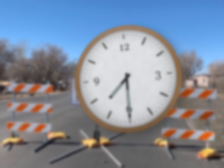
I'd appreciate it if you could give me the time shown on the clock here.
7:30
